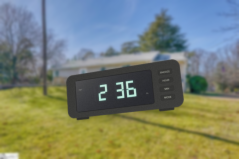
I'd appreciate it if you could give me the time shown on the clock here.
2:36
